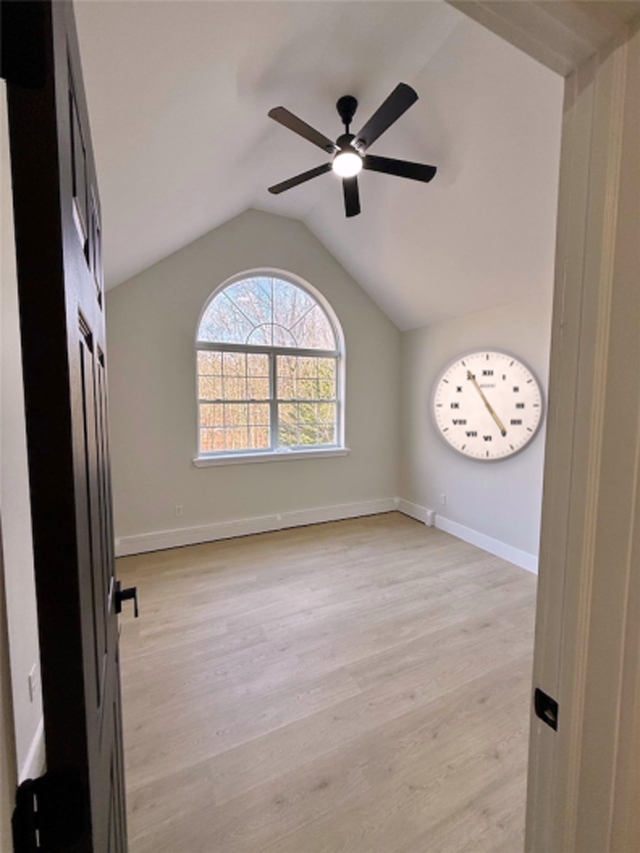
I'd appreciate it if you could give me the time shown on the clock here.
4:55
